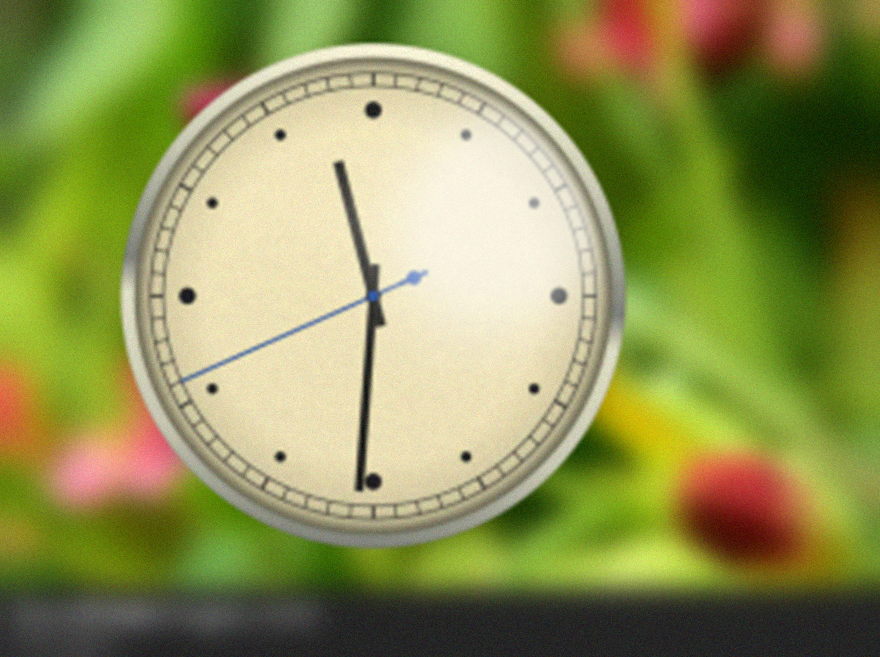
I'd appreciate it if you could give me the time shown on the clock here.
11:30:41
